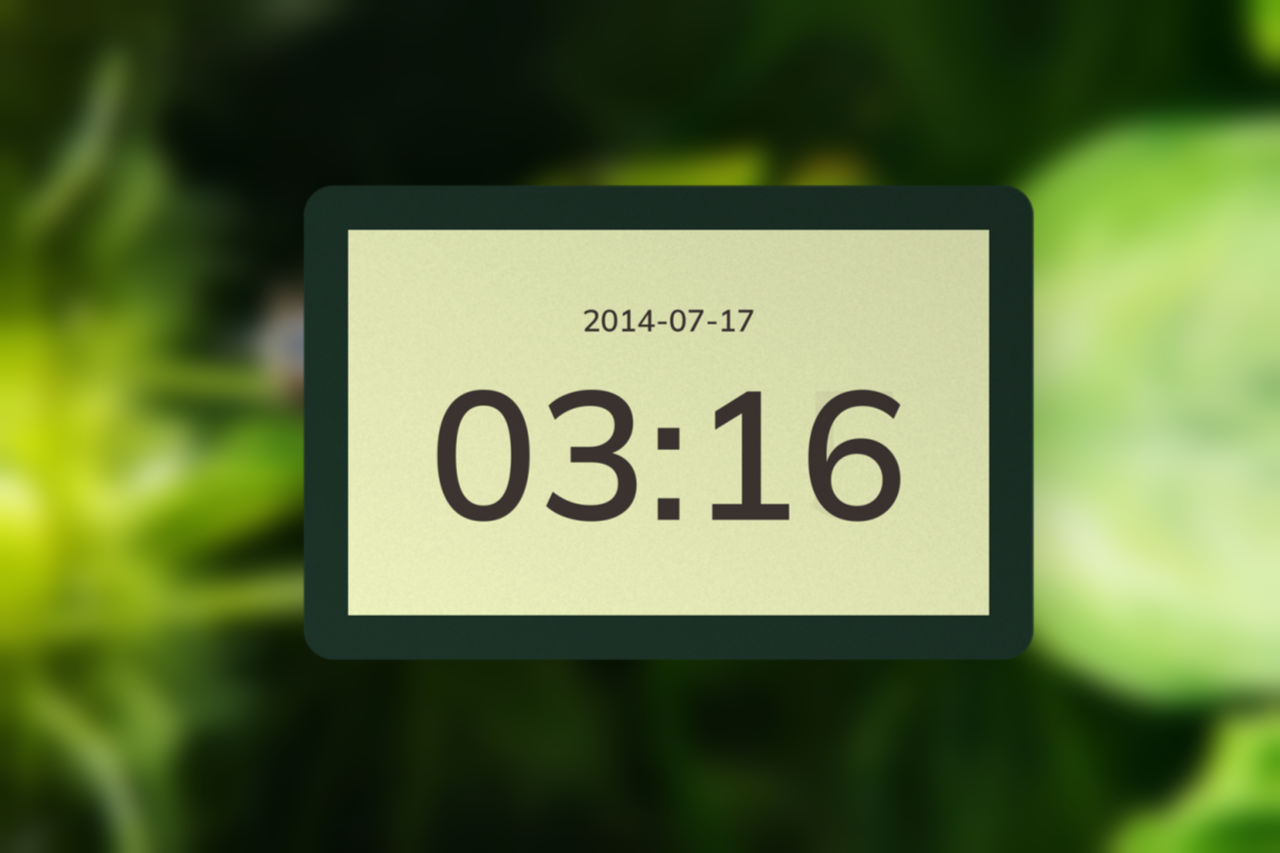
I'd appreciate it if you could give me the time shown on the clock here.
3:16
